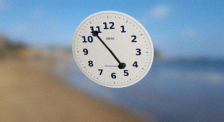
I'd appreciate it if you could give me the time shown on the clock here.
4:54
